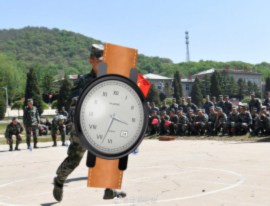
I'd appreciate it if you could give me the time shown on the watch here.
3:33
